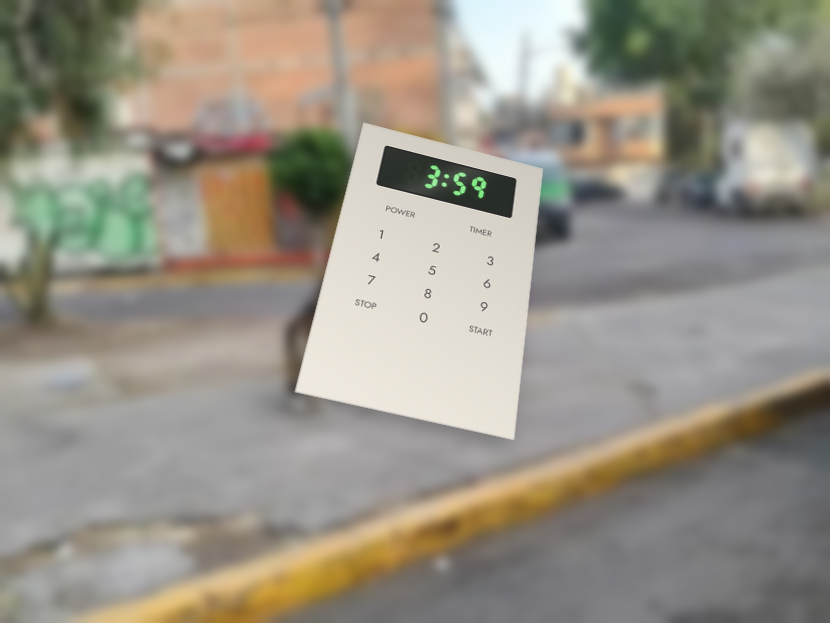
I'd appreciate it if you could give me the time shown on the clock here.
3:59
